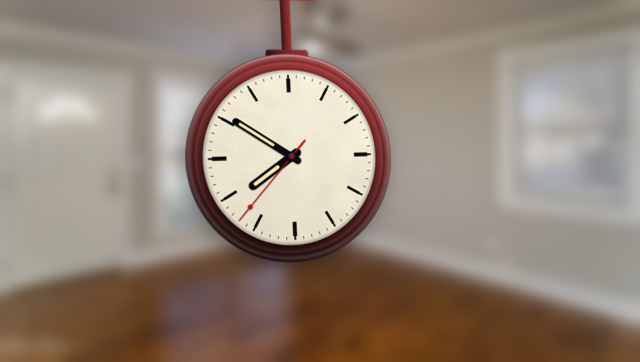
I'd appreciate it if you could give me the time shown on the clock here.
7:50:37
